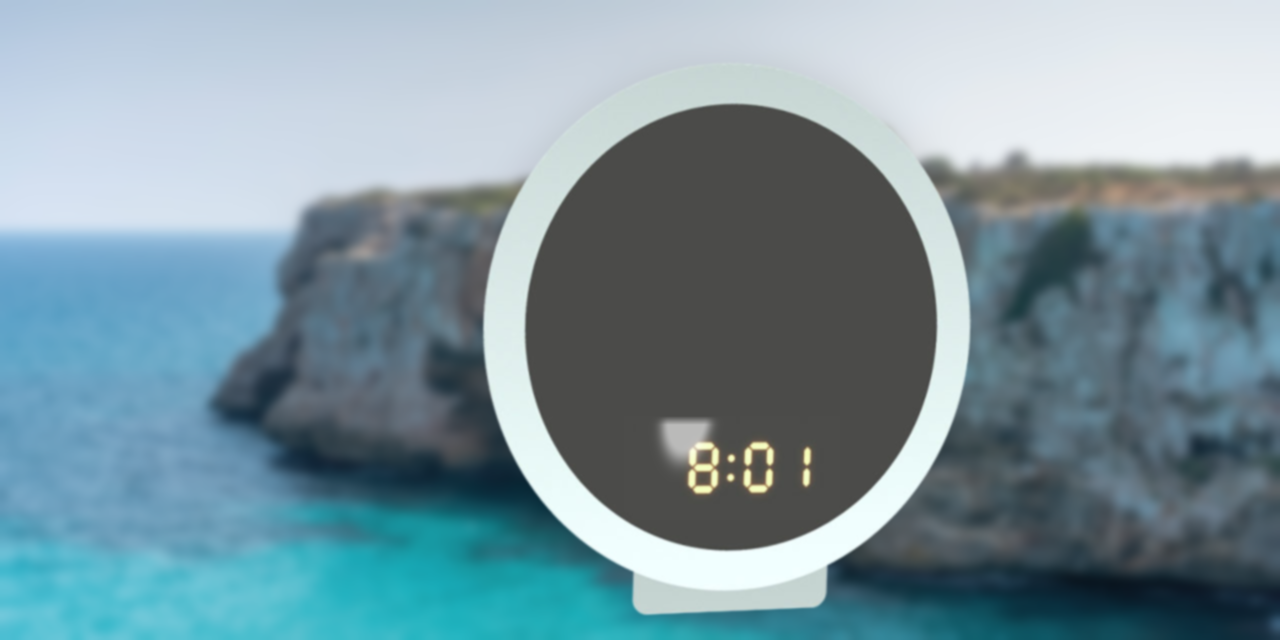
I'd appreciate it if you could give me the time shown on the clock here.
8:01
